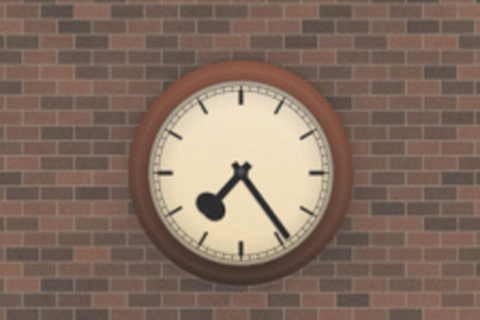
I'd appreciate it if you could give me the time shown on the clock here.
7:24
